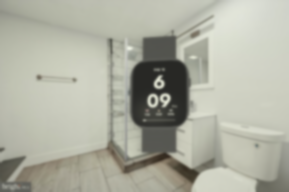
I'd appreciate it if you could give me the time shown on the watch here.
6:09
